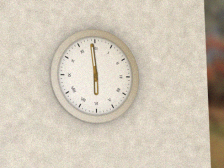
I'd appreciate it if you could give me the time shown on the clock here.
5:59
